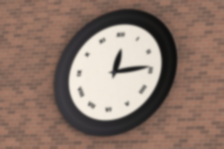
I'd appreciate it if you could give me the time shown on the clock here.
12:14
